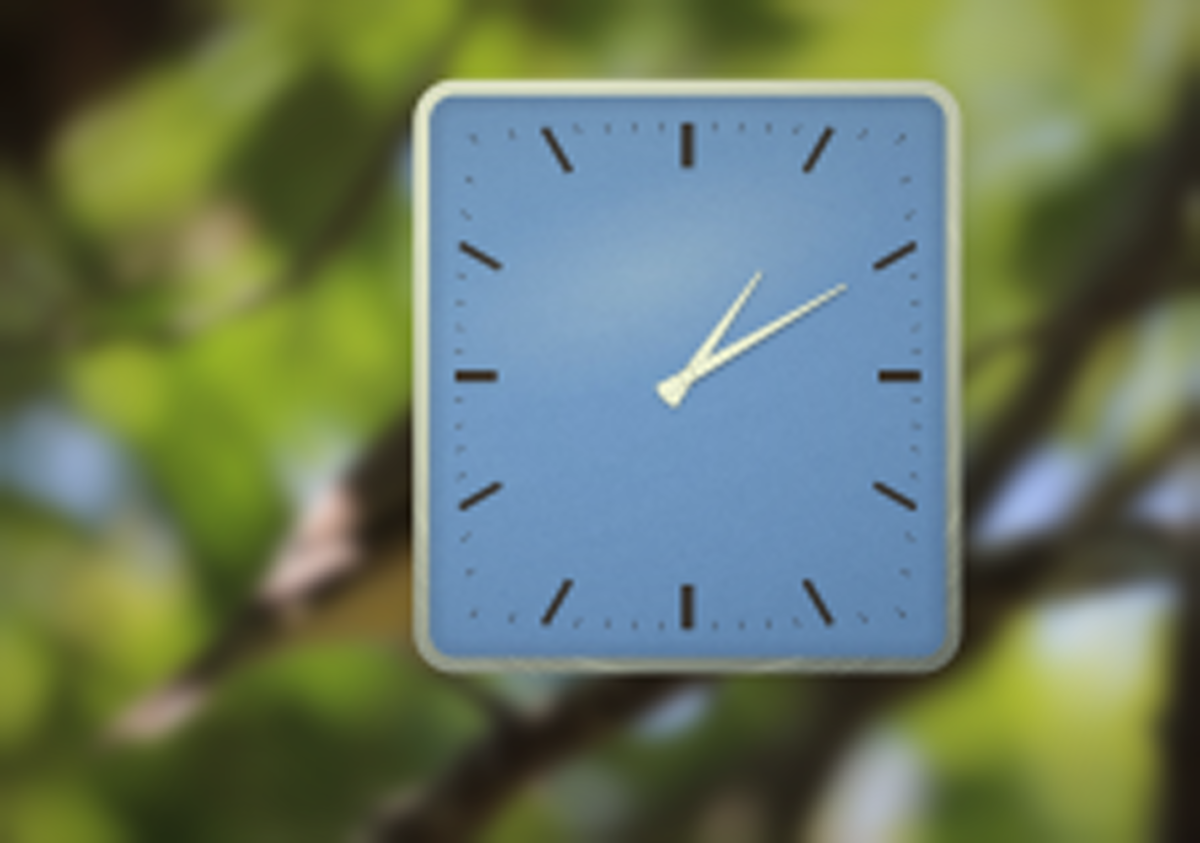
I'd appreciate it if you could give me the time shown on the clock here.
1:10
